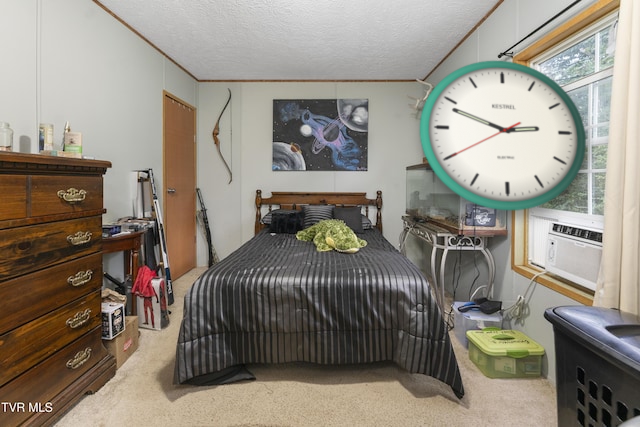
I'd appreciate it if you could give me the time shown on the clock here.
2:48:40
